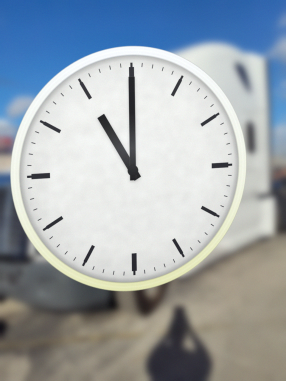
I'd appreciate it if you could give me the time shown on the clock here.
11:00
